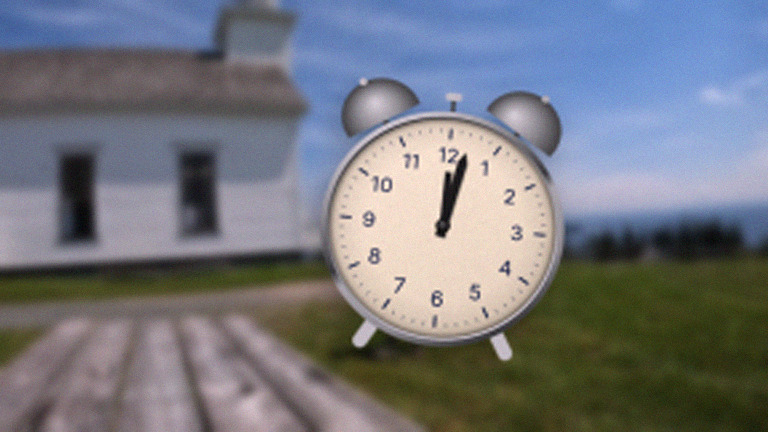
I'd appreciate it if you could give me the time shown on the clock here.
12:02
